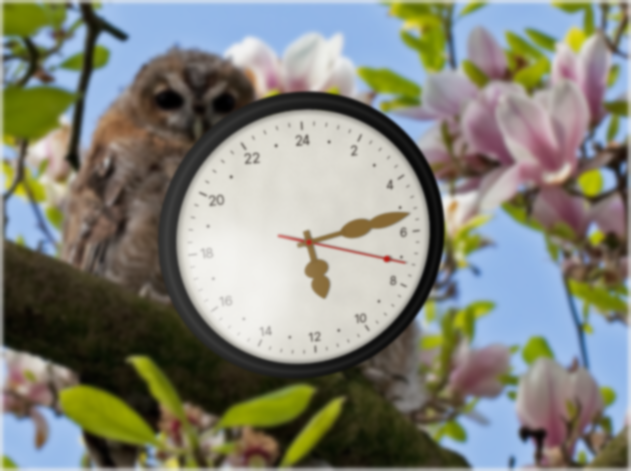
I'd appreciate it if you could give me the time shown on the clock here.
11:13:18
